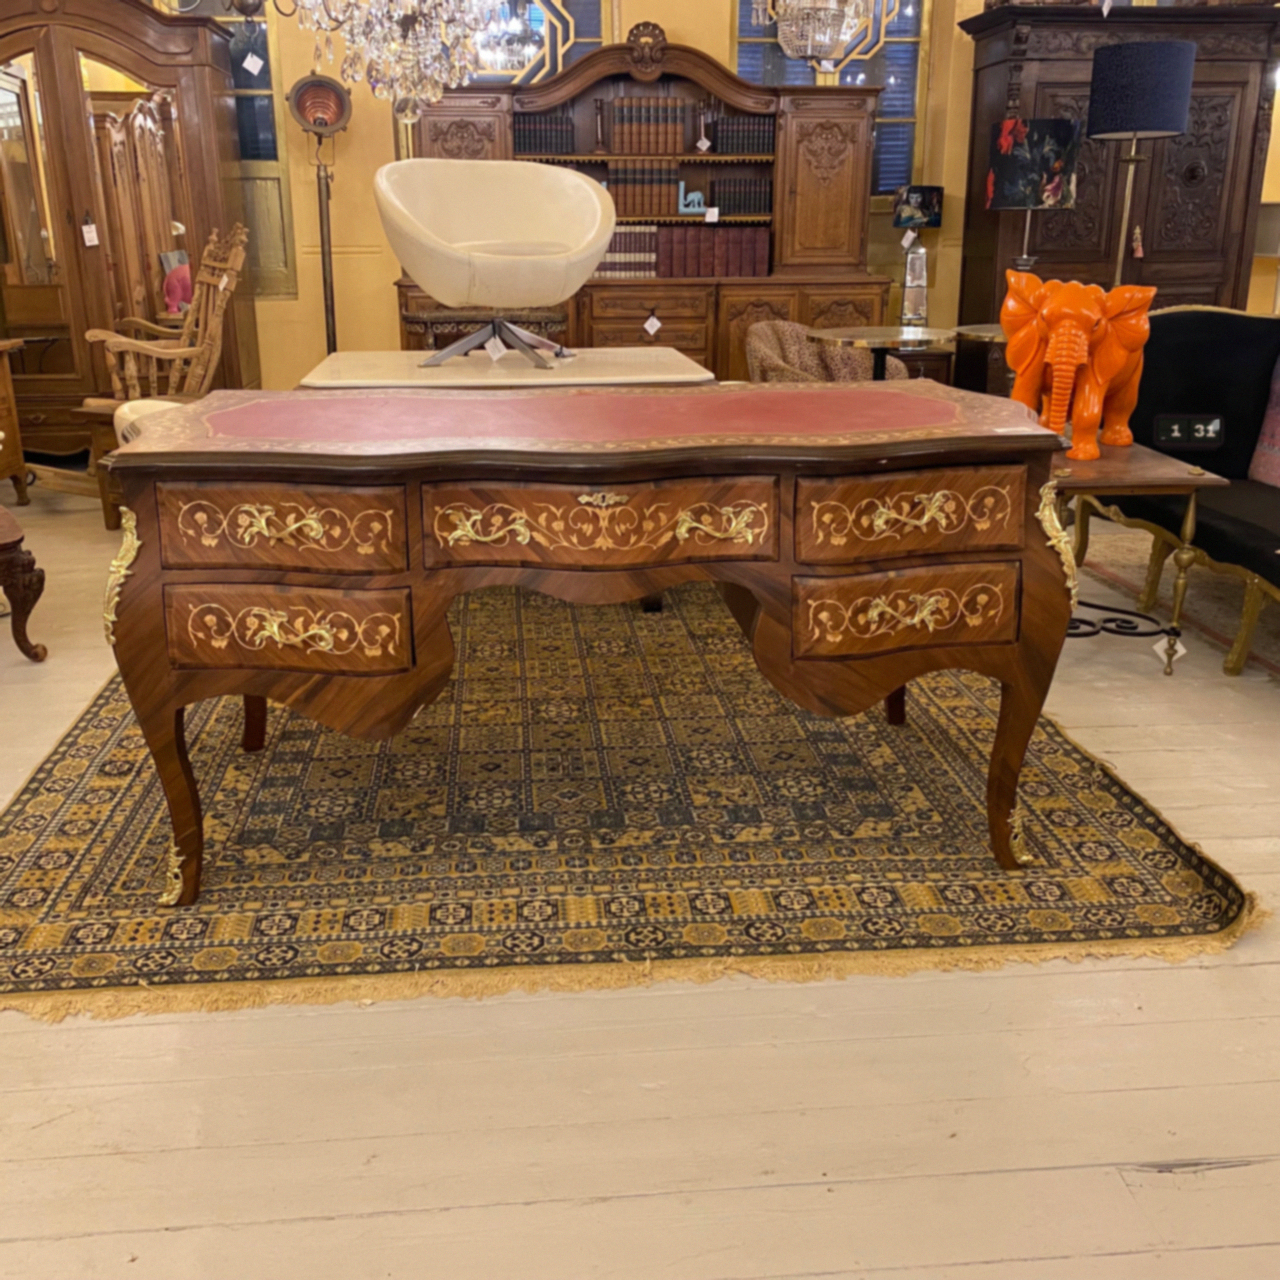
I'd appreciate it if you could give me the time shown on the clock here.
1:31
